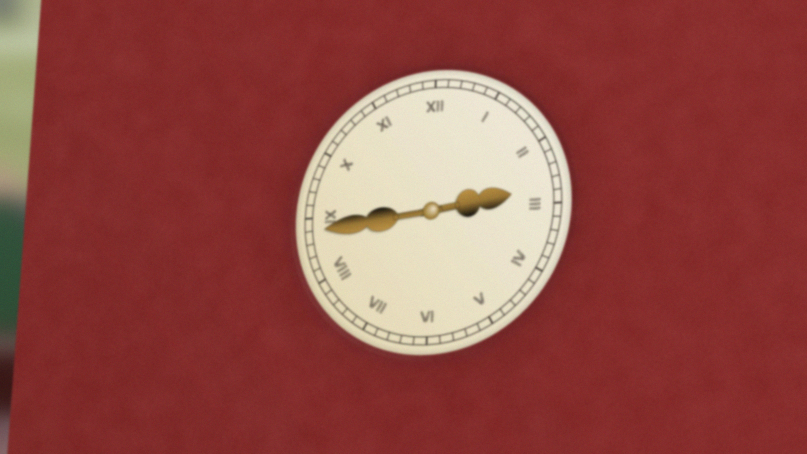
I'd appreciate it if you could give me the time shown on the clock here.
2:44
